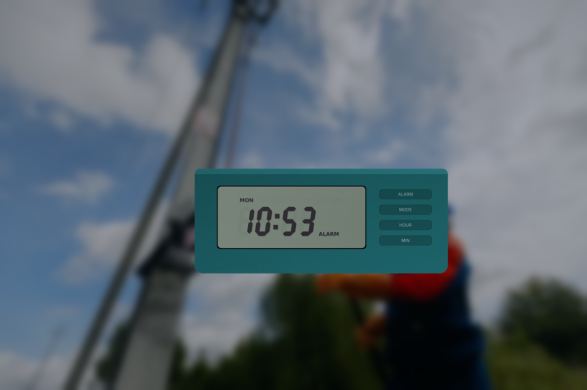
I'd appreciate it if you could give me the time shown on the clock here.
10:53
